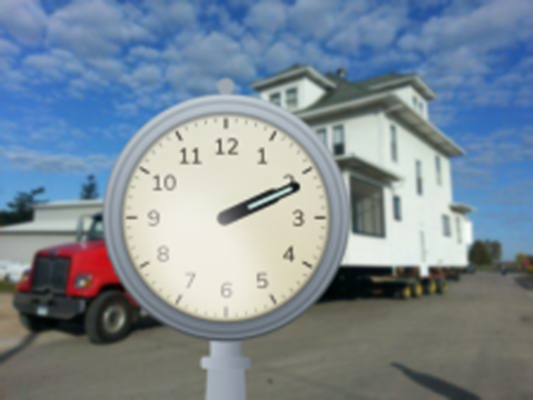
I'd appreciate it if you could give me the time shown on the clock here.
2:11
